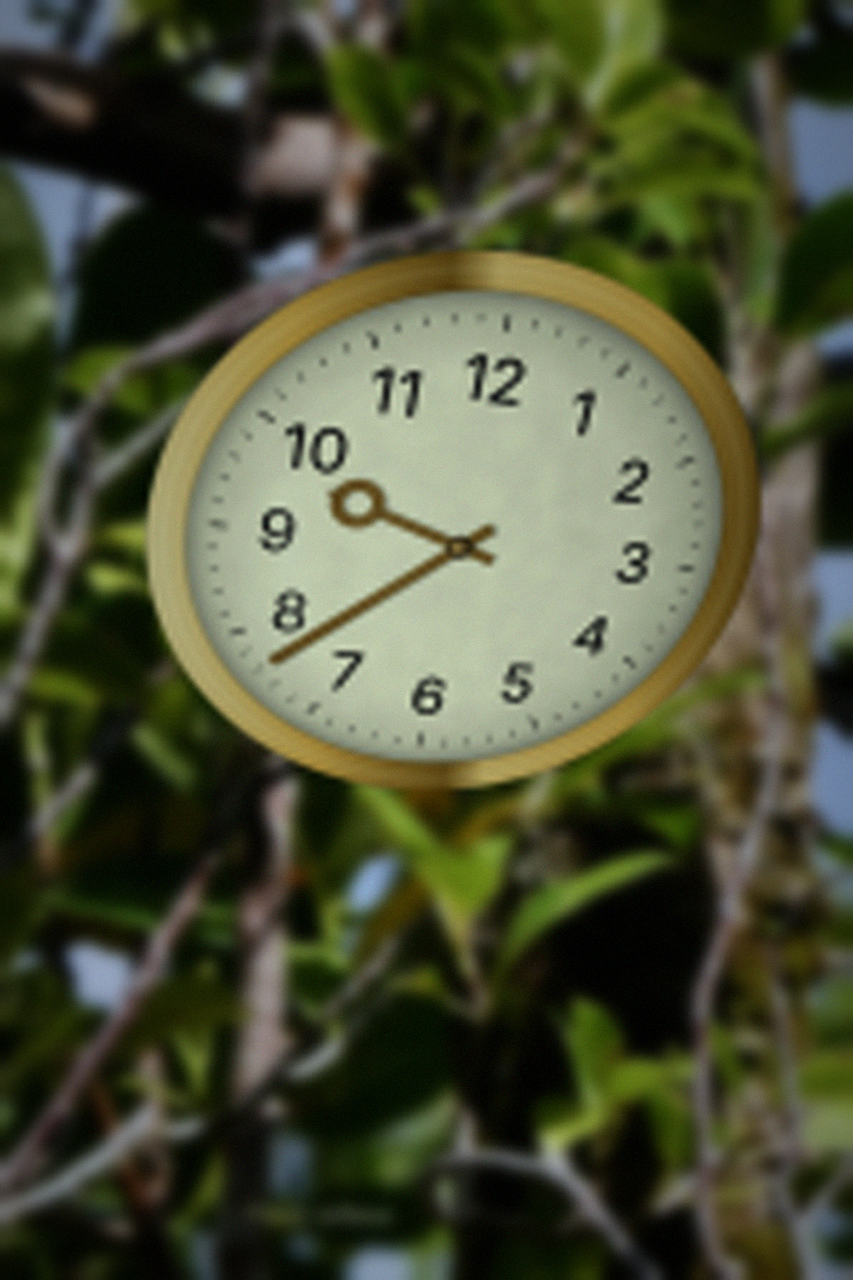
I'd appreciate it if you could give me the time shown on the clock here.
9:38
